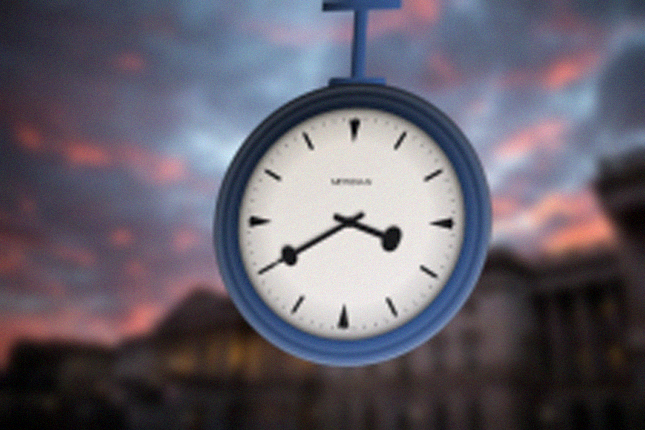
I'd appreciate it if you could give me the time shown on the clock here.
3:40
